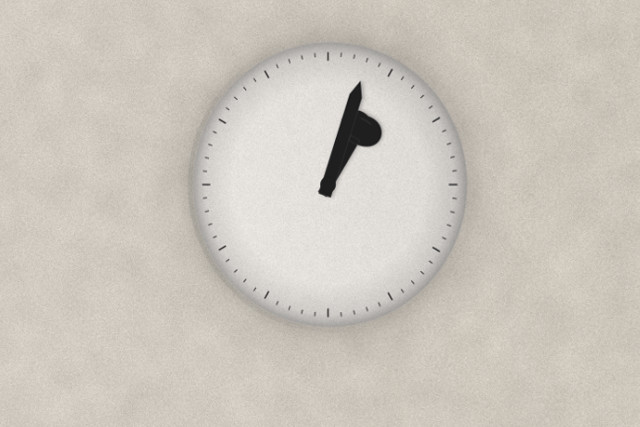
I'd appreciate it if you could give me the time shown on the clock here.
1:03
